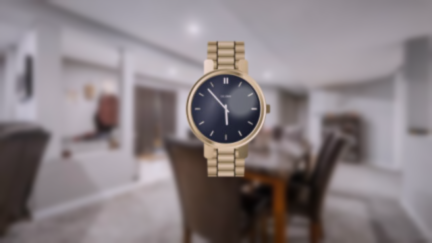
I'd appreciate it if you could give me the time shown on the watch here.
5:53
